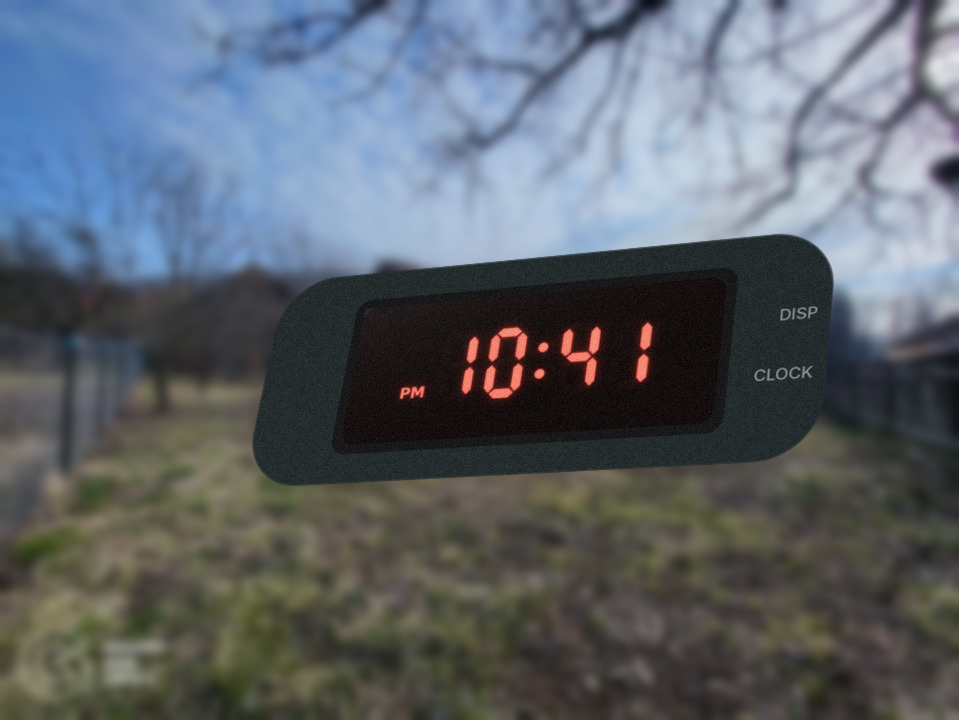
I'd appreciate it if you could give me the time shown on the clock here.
10:41
